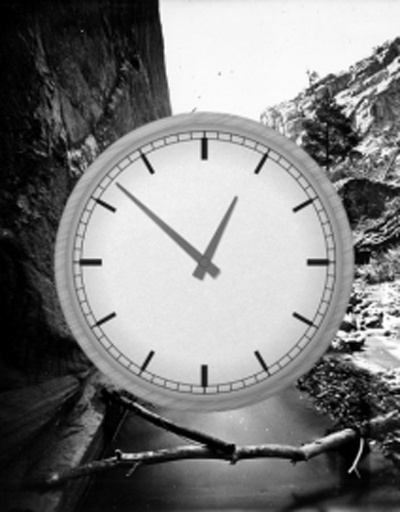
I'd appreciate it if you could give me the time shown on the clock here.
12:52
